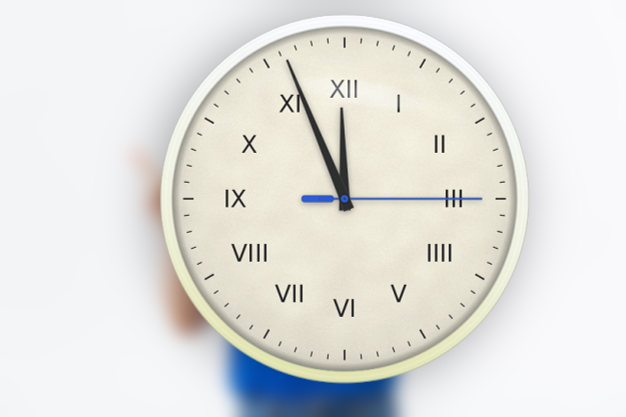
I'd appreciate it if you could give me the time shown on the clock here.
11:56:15
